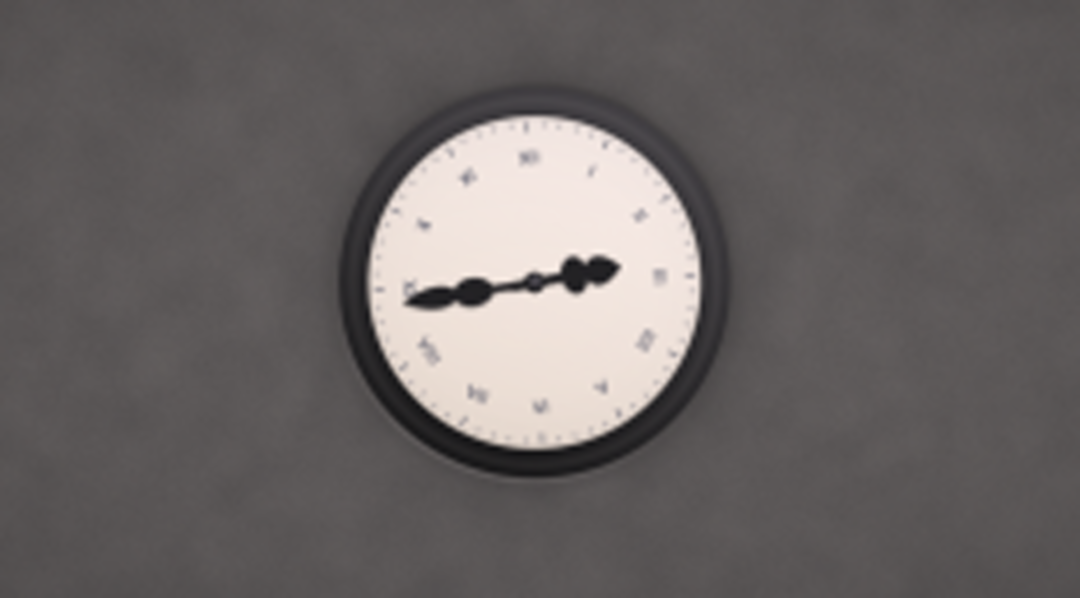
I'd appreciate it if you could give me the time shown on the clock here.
2:44
